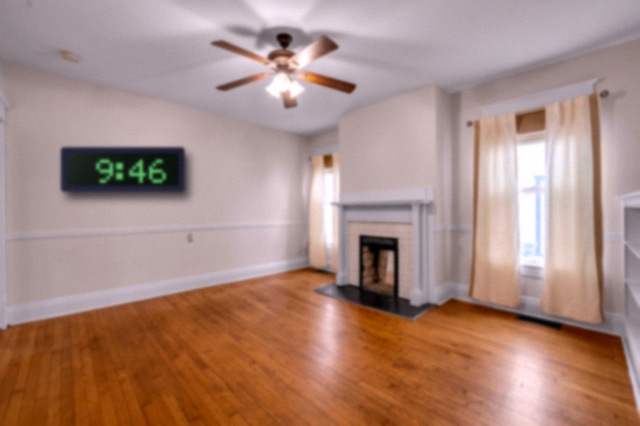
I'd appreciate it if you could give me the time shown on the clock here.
9:46
